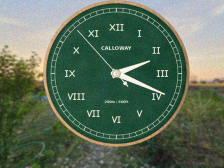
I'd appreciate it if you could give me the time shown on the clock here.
2:18:53
